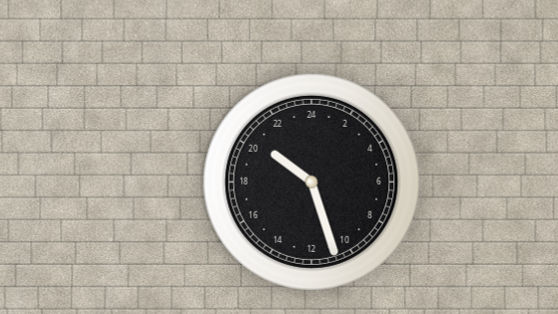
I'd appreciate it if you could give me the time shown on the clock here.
20:27
